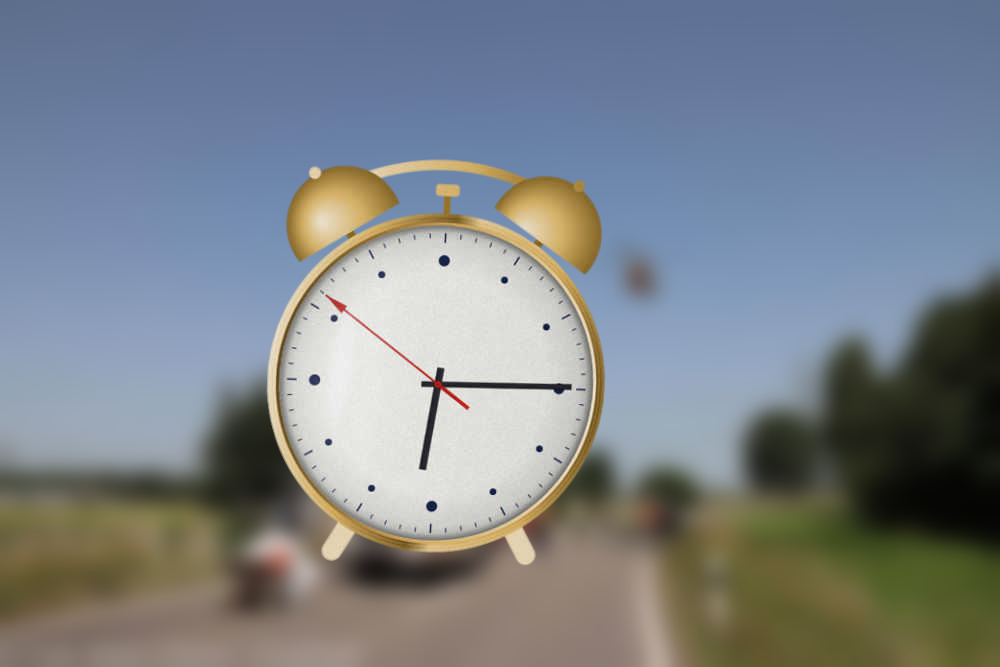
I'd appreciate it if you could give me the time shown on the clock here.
6:14:51
